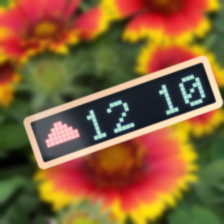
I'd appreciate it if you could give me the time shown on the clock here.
12:10
